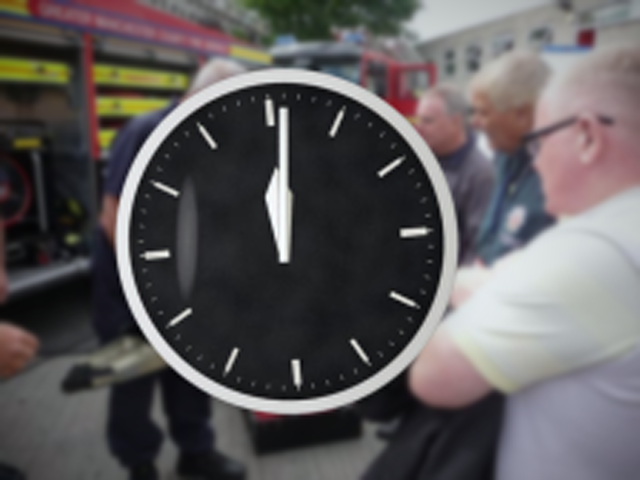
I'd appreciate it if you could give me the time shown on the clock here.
12:01
